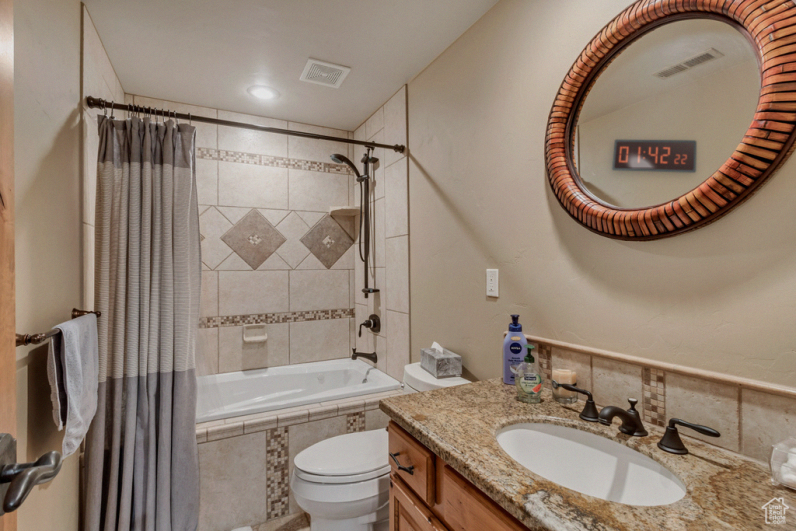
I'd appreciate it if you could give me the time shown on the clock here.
1:42:22
